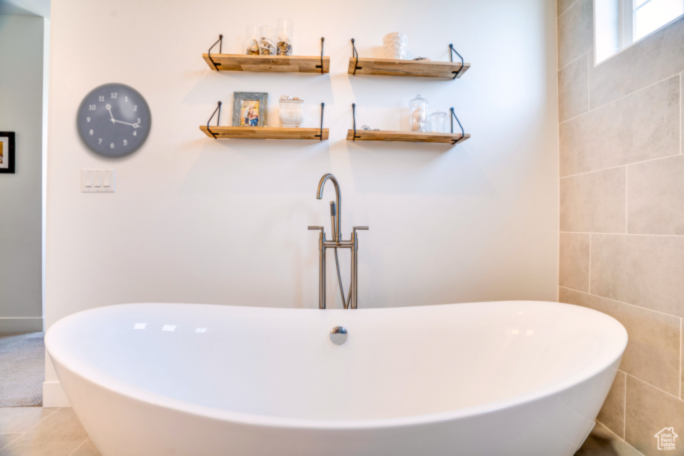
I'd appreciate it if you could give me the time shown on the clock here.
11:17
